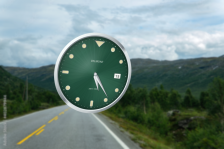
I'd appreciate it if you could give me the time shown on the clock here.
5:24
